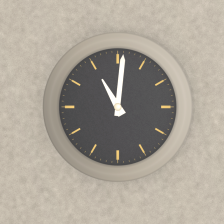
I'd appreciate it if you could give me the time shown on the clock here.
11:01
